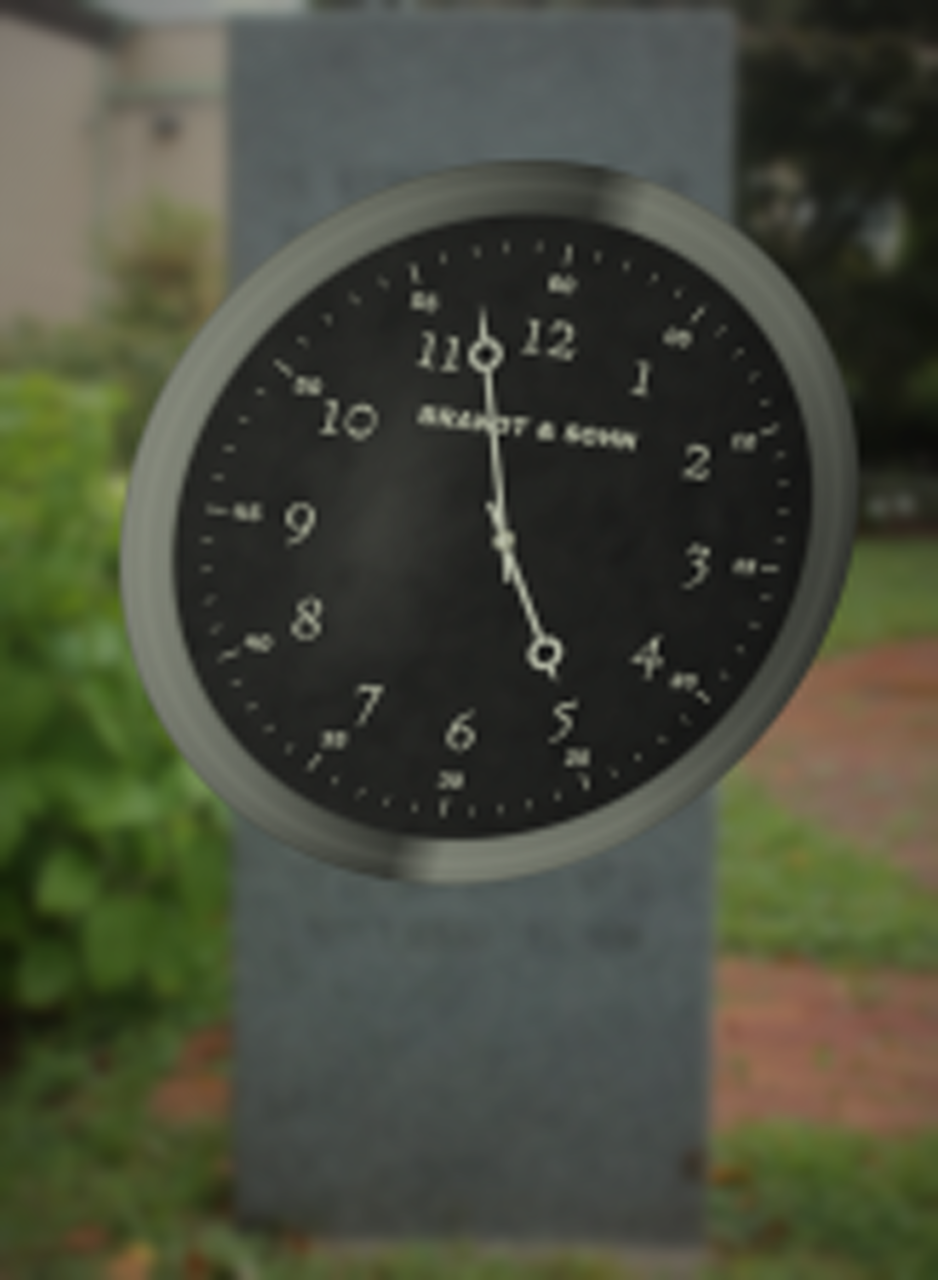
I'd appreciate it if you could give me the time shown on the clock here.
4:57
